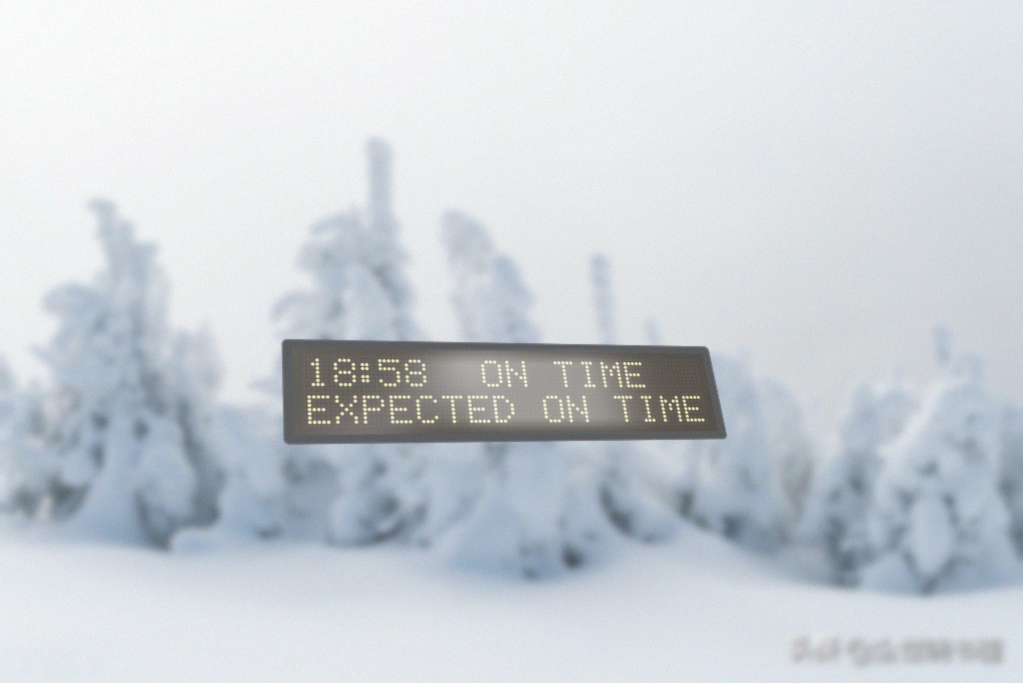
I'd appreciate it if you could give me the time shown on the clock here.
18:58
